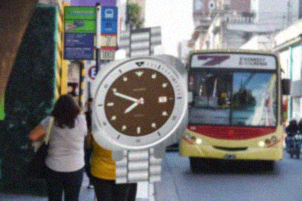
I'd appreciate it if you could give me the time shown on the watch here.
7:49
